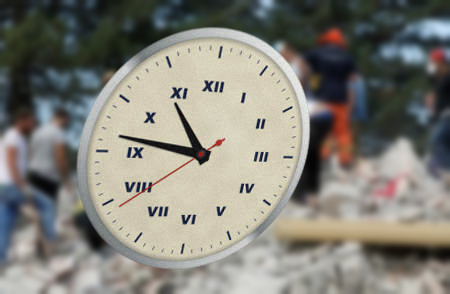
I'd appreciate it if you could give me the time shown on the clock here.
10:46:39
